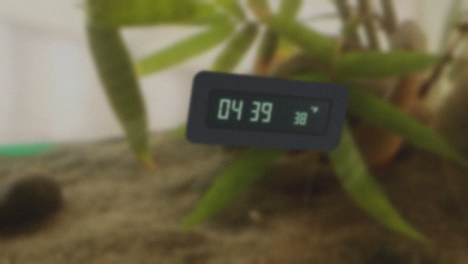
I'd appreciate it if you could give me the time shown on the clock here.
4:39
